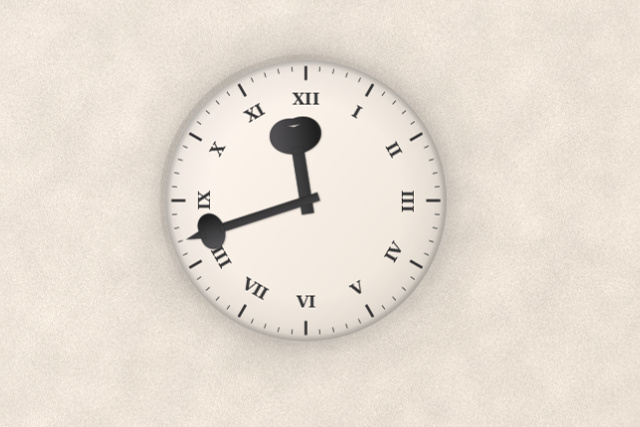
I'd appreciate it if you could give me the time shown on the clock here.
11:42
